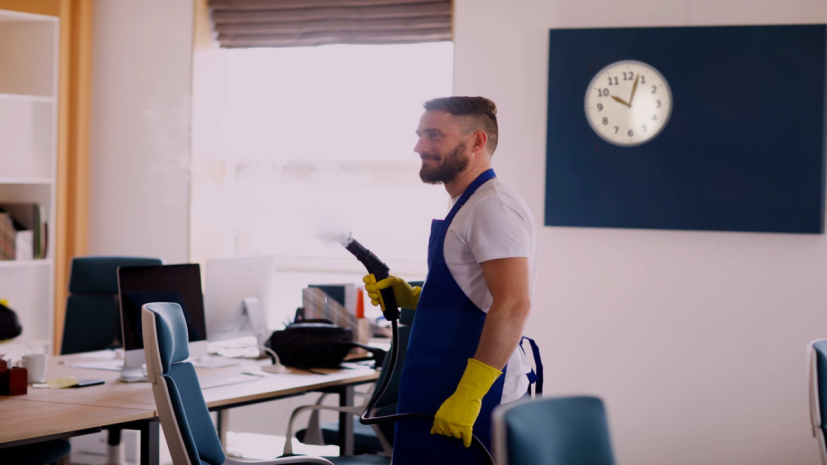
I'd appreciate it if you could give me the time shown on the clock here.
10:03
